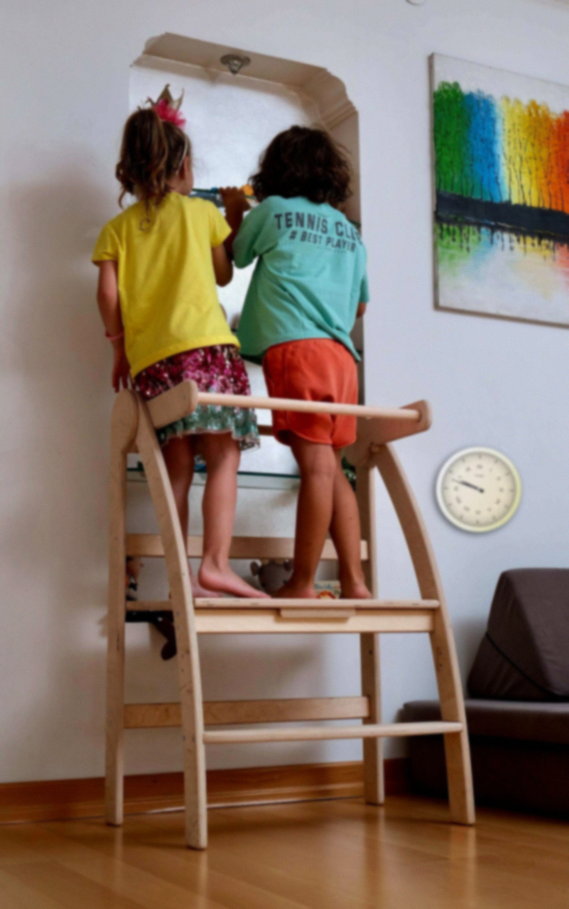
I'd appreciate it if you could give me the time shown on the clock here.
9:48
